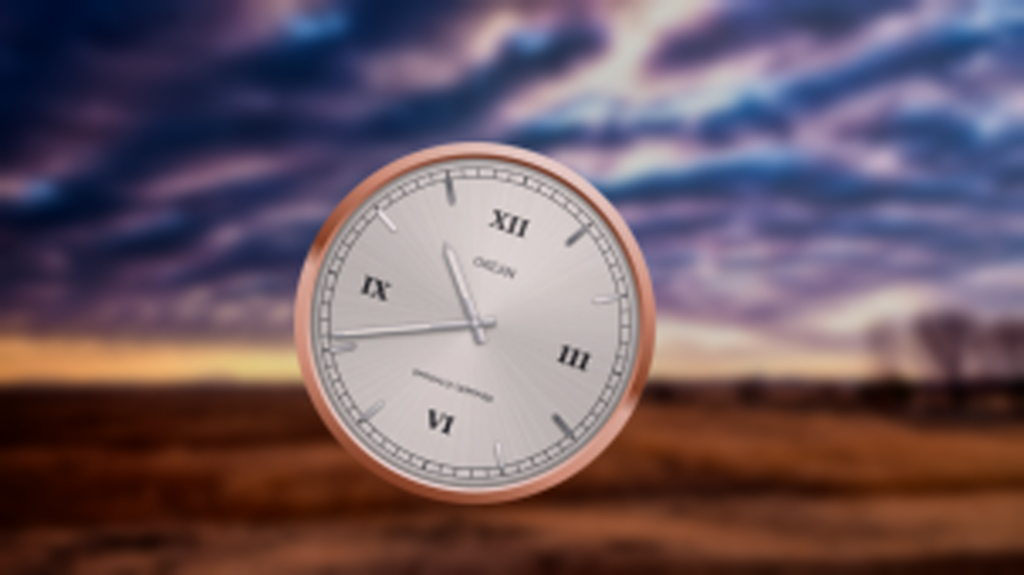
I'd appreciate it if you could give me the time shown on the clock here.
10:41
